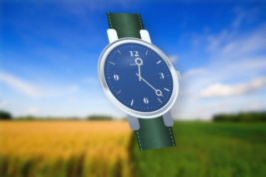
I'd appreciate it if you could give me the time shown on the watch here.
12:23
